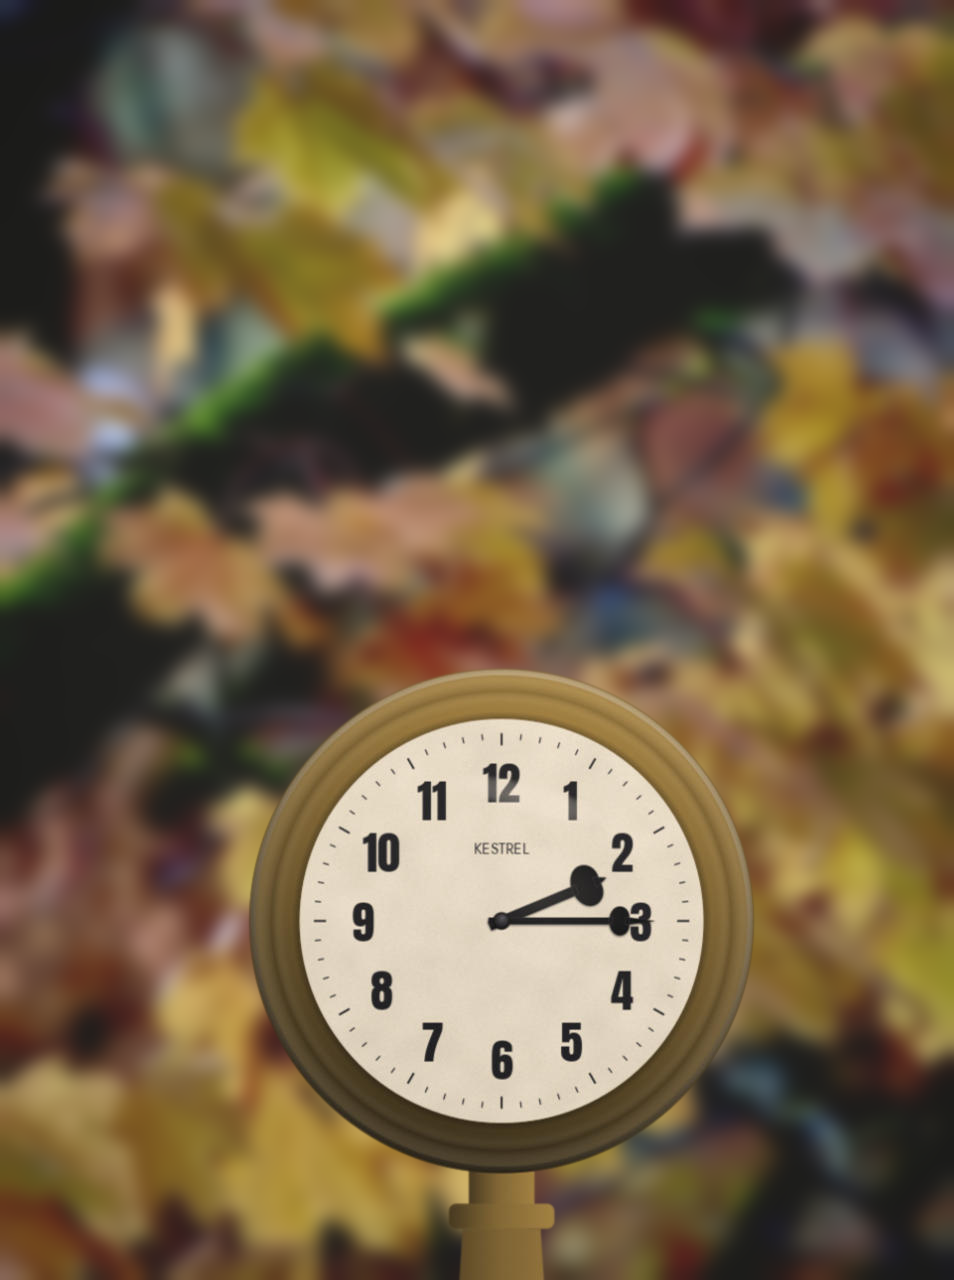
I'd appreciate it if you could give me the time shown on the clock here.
2:15
